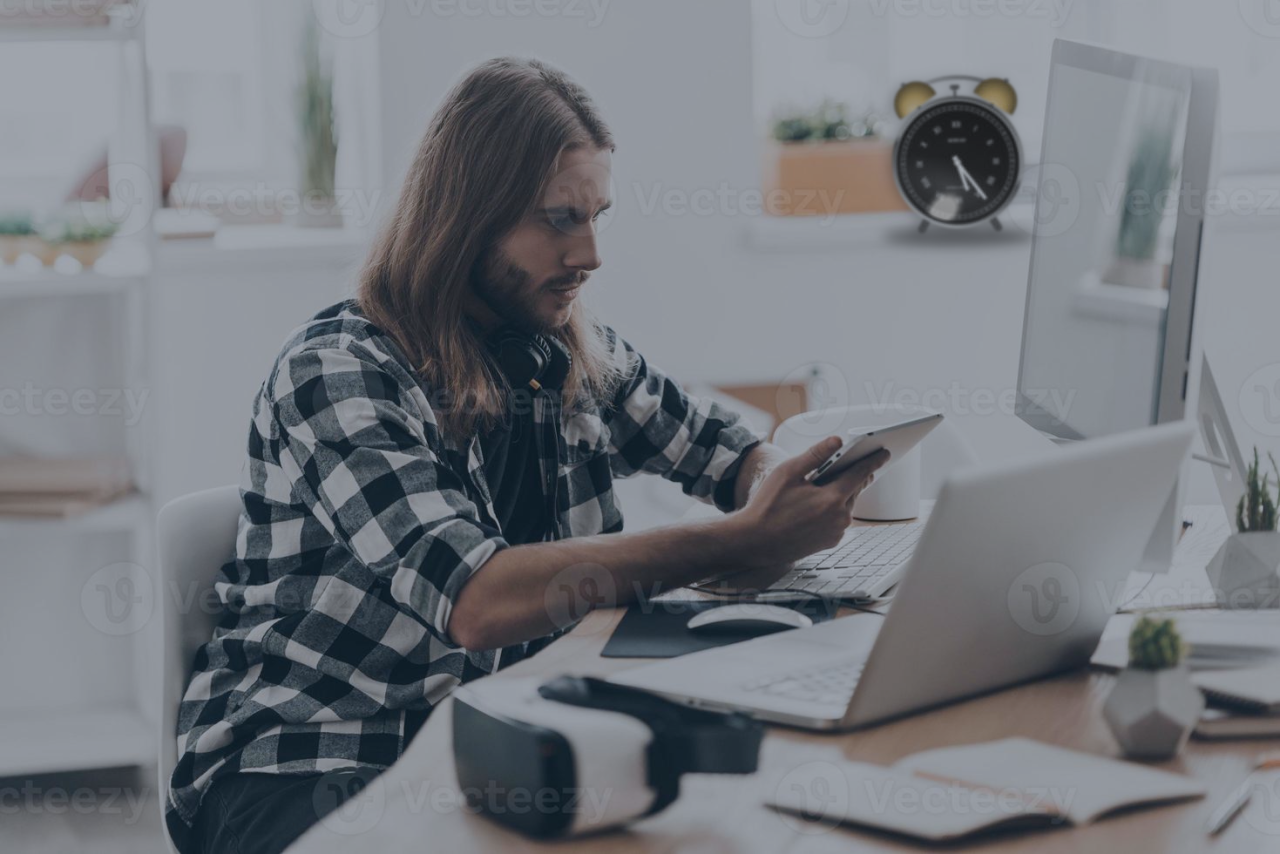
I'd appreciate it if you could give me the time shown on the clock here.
5:24
